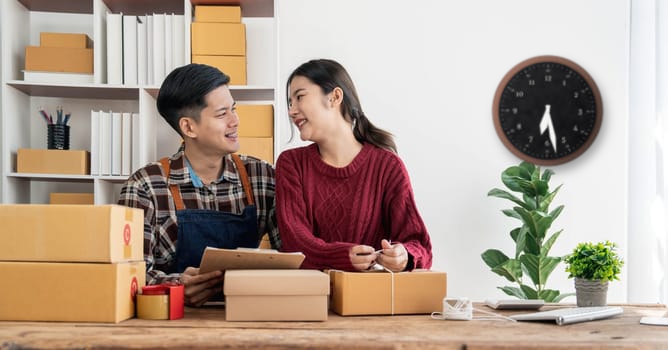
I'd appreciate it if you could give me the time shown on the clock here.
6:28
